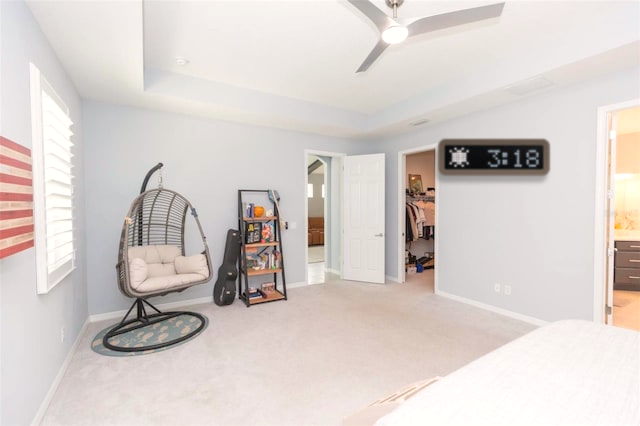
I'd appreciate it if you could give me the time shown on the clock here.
3:18
